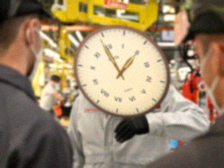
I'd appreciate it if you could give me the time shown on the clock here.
1:59
